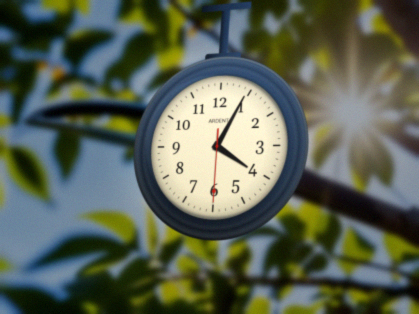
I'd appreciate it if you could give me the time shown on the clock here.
4:04:30
